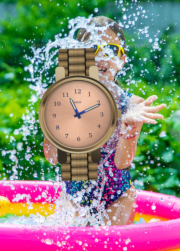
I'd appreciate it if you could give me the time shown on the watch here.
11:11
